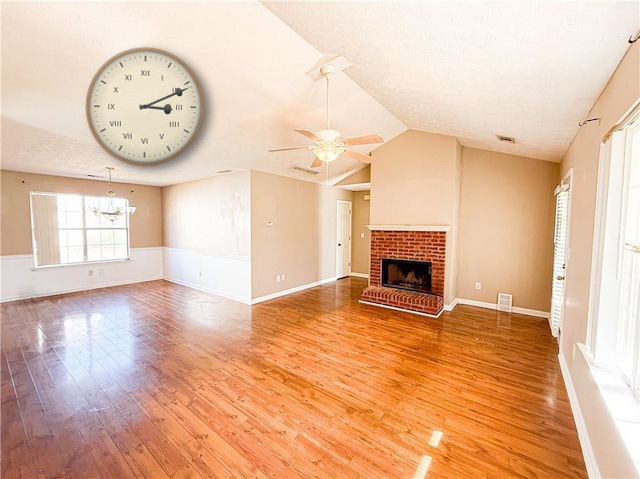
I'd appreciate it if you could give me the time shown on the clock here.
3:11
